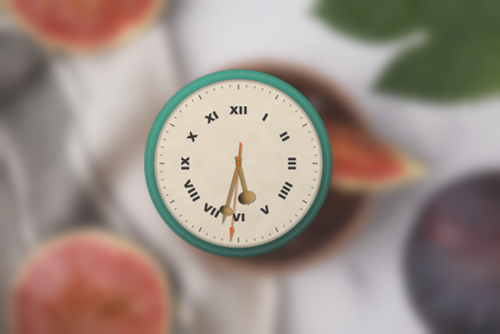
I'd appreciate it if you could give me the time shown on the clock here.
5:32:31
